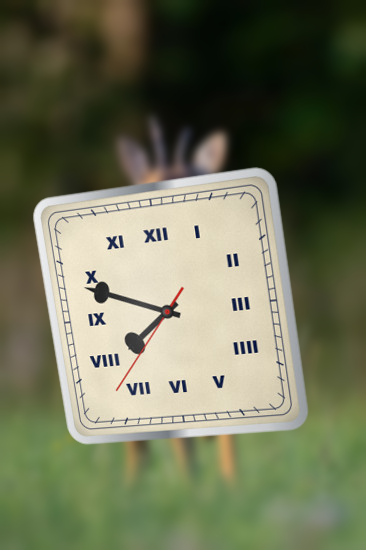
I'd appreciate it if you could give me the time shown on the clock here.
7:48:37
